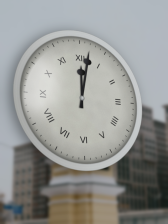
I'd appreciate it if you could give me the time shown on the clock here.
12:02
